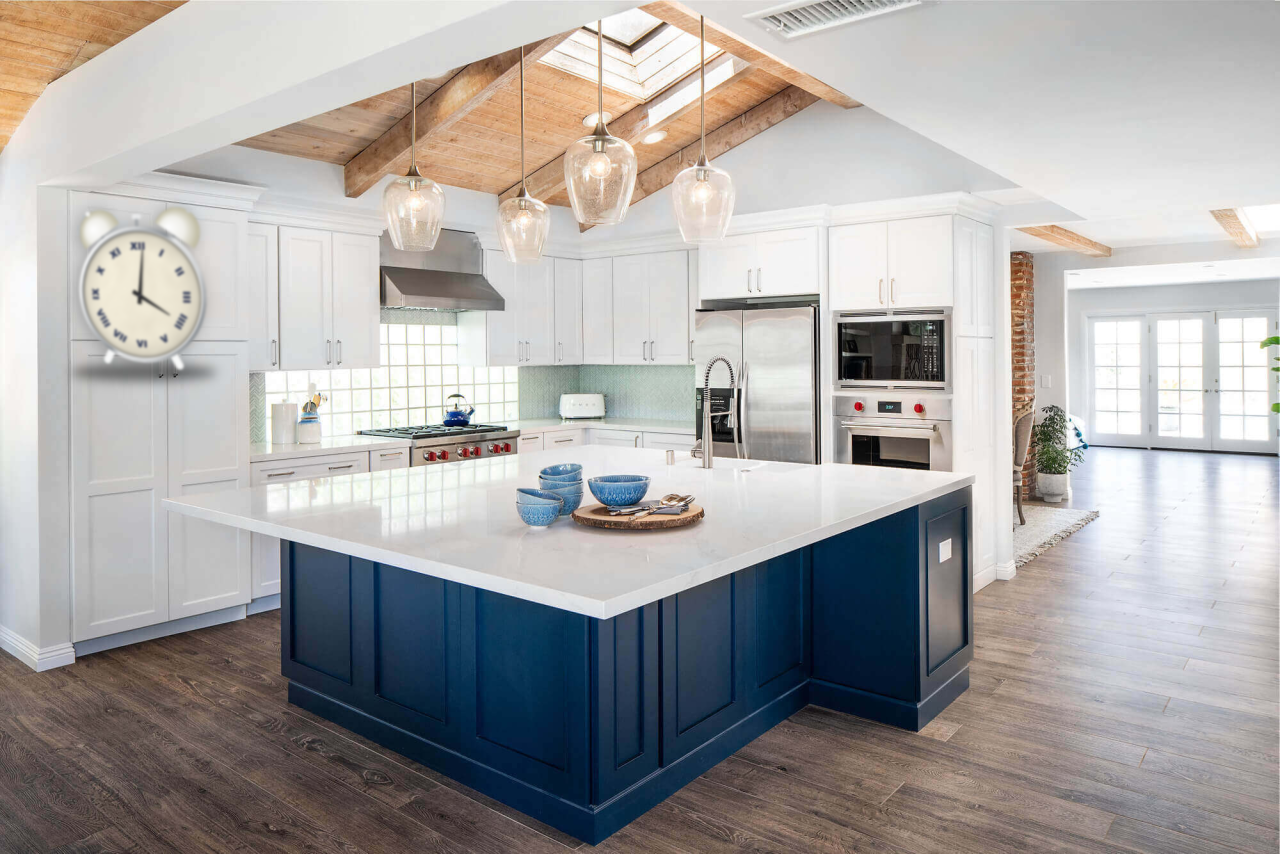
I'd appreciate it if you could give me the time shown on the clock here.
4:01
